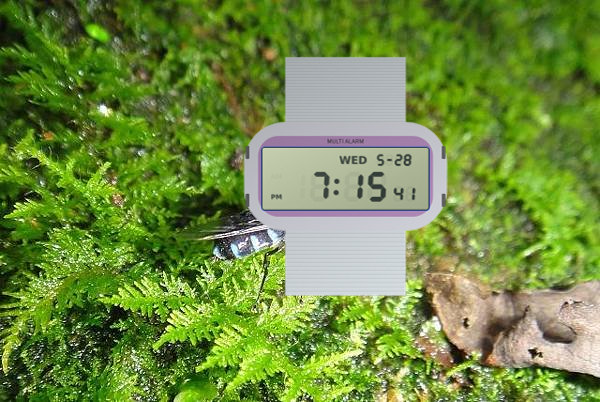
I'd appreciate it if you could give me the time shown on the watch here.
7:15:41
